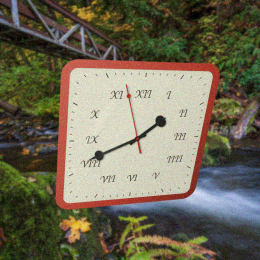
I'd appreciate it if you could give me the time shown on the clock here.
1:40:57
